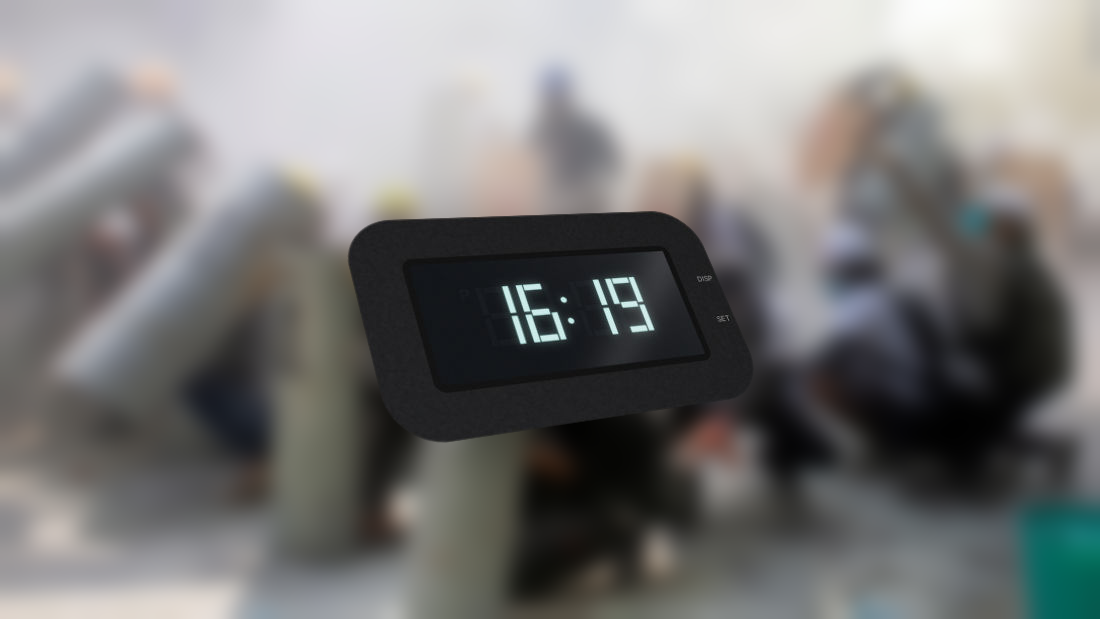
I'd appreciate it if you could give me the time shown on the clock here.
16:19
